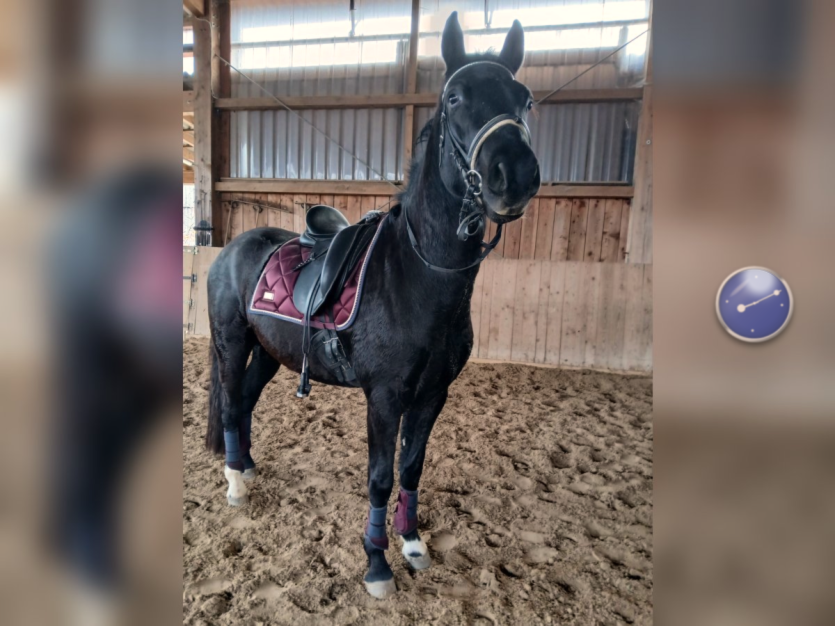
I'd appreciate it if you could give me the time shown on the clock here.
8:10
